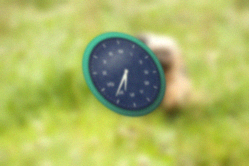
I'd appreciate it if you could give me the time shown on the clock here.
6:36
